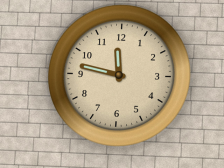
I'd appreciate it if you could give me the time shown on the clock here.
11:47
